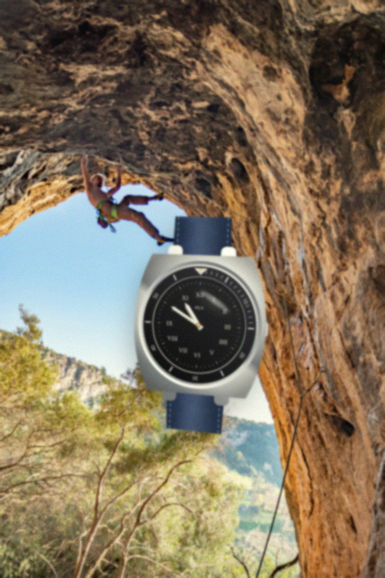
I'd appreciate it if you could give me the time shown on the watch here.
10:50
